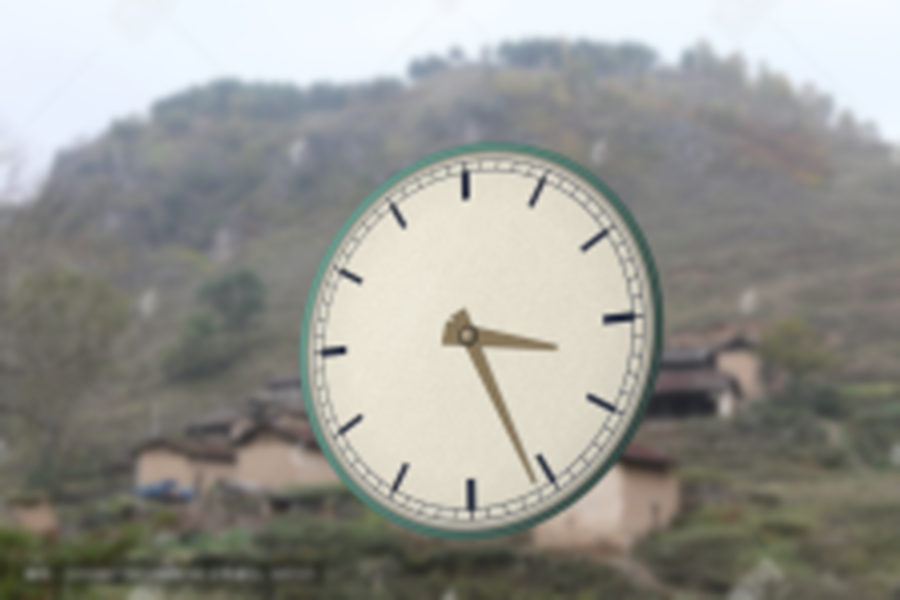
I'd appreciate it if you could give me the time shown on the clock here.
3:26
